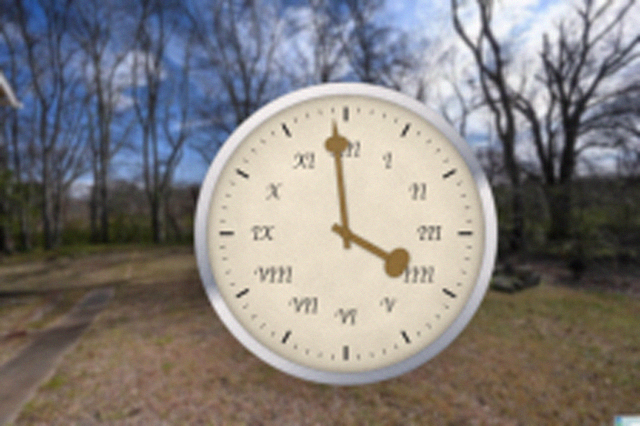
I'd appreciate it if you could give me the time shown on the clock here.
3:59
